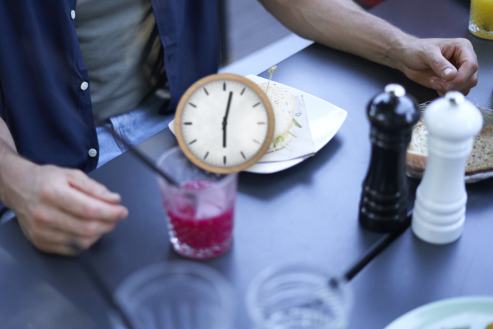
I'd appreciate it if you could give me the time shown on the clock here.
6:02
